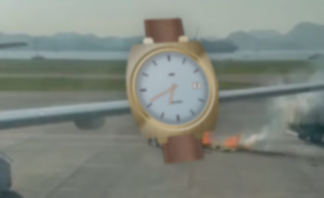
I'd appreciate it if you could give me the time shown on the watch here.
6:41
